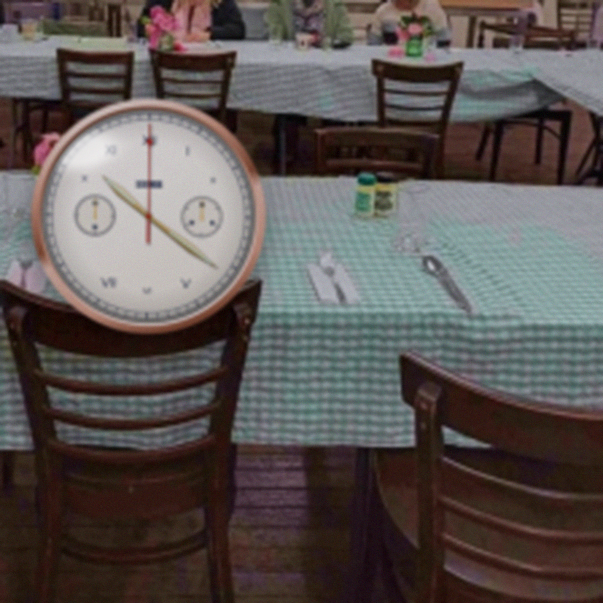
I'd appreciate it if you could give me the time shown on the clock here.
10:21
